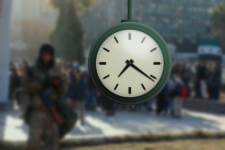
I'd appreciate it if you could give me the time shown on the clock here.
7:21
